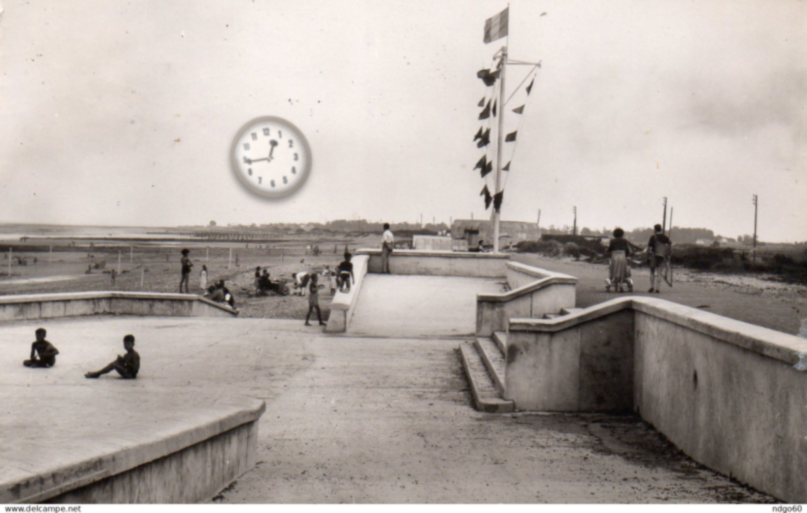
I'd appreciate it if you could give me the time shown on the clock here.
12:44
